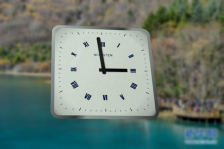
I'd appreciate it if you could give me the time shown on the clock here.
2:59
